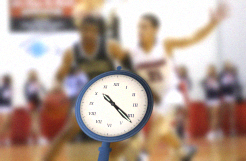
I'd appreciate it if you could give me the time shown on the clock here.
10:22
